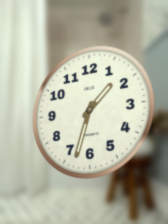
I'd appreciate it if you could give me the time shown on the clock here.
1:33
